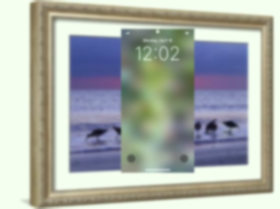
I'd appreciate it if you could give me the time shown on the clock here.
12:02
